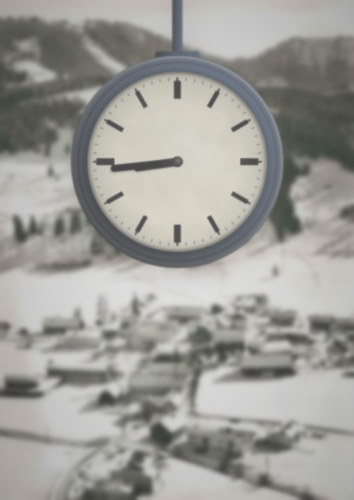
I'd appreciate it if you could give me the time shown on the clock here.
8:44
